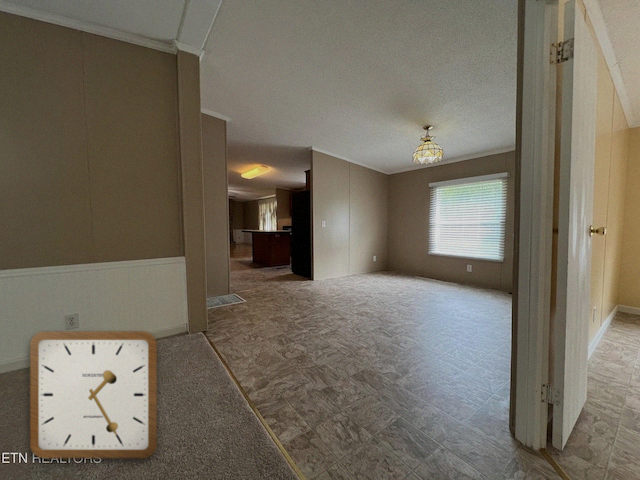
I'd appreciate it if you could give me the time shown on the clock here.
1:25
